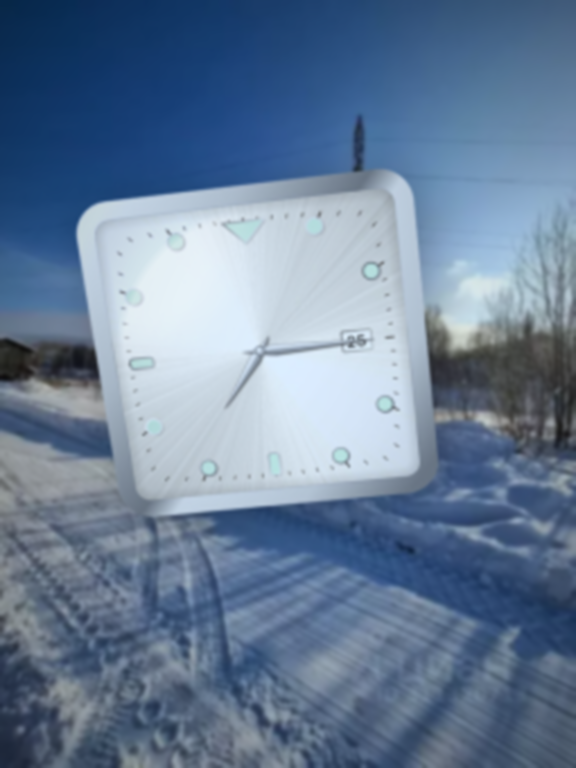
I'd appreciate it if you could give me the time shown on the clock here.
7:15
